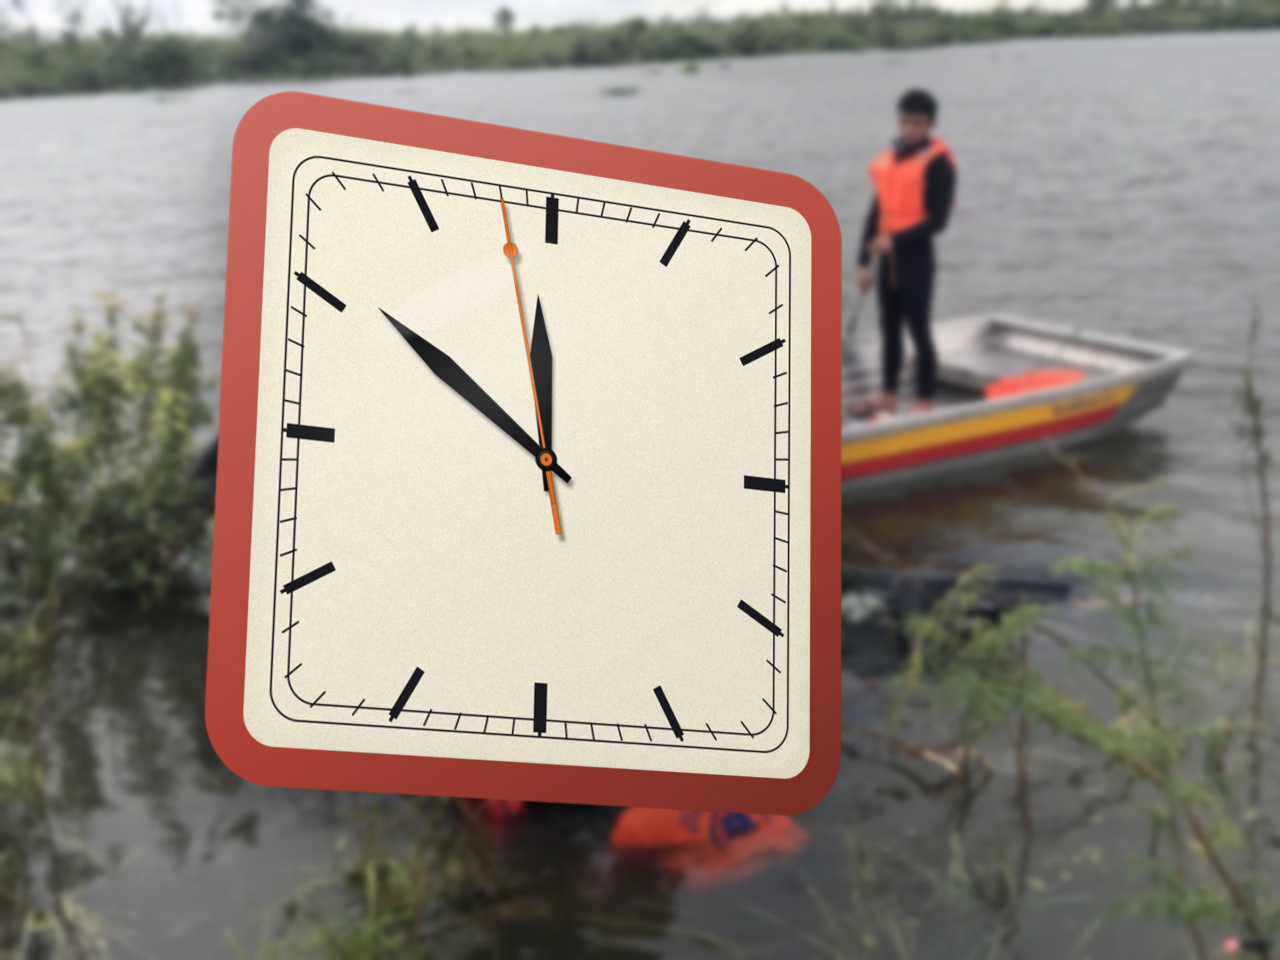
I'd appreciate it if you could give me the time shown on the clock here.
11:50:58
